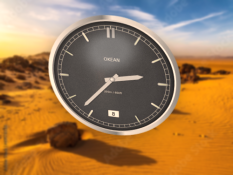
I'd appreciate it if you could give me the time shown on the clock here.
2:37
